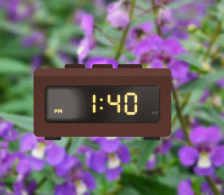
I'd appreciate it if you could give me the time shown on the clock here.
1:40
